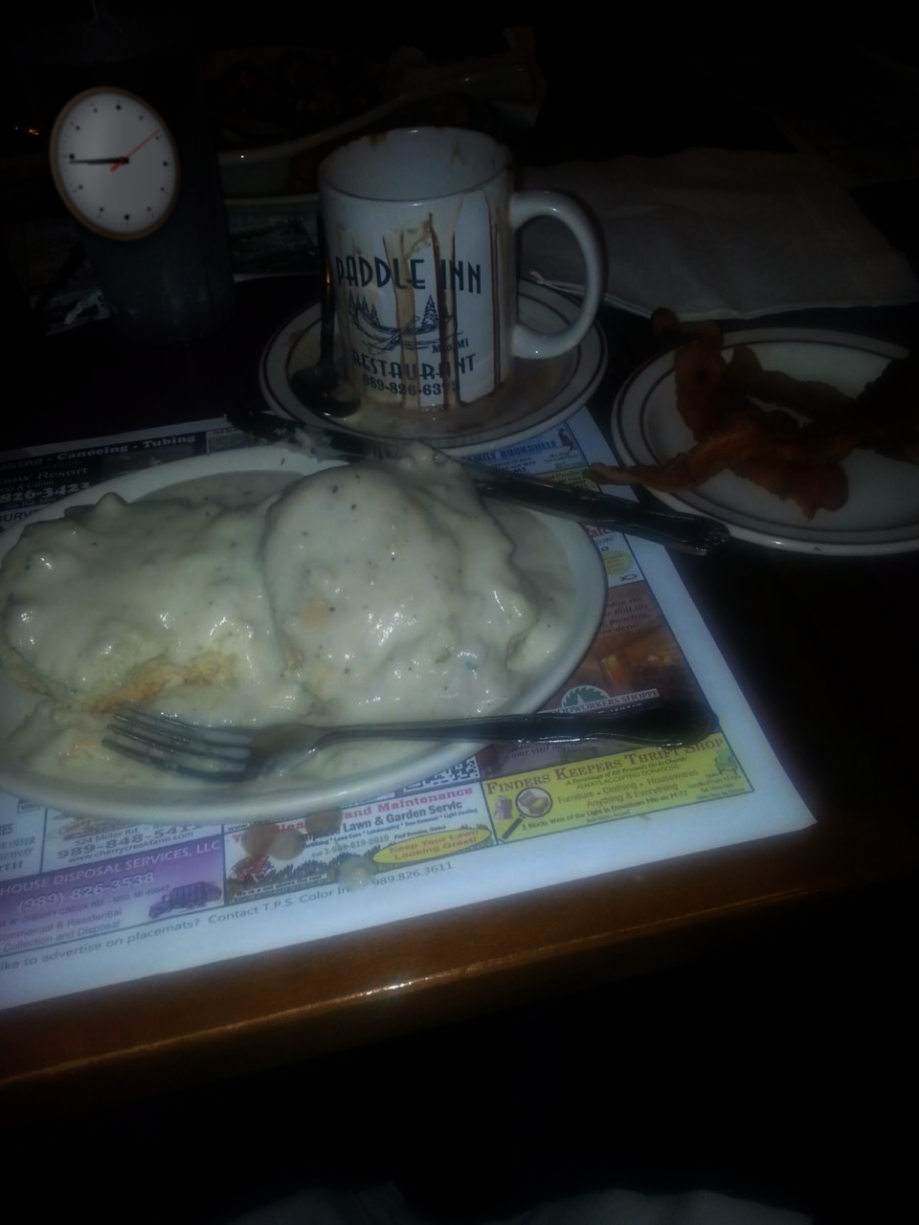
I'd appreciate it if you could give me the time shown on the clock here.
8:44:09
